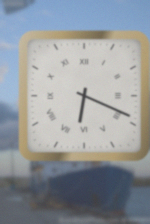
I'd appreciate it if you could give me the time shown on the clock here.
6:19
